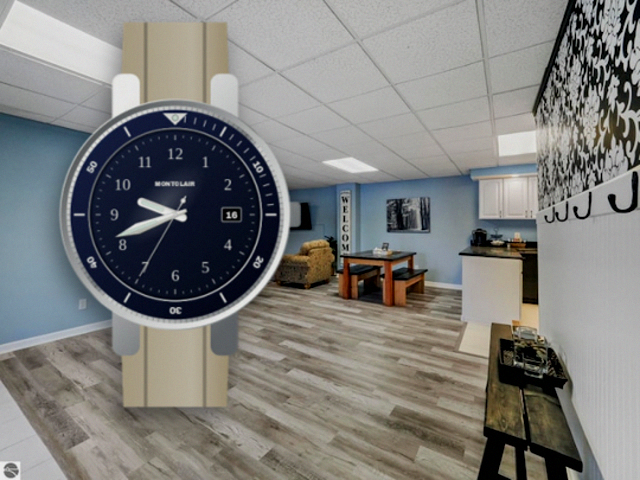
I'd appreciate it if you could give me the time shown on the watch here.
9:41:35
